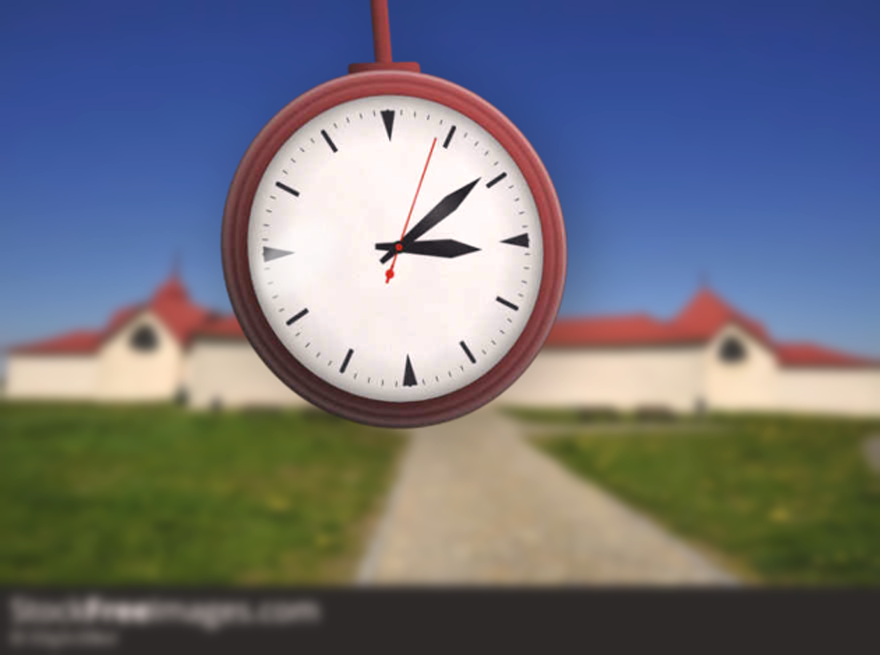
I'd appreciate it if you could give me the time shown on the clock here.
3:09:04
